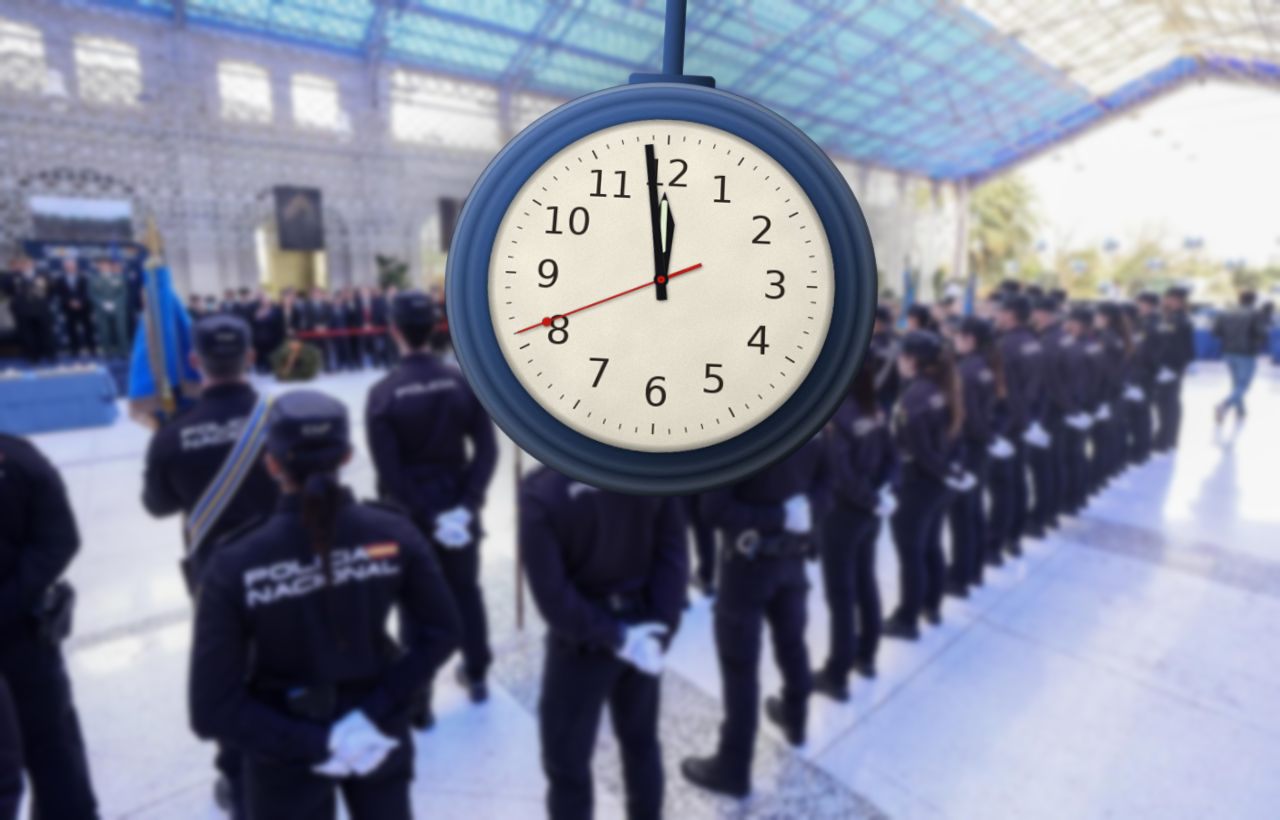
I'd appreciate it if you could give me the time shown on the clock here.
11:58:41
